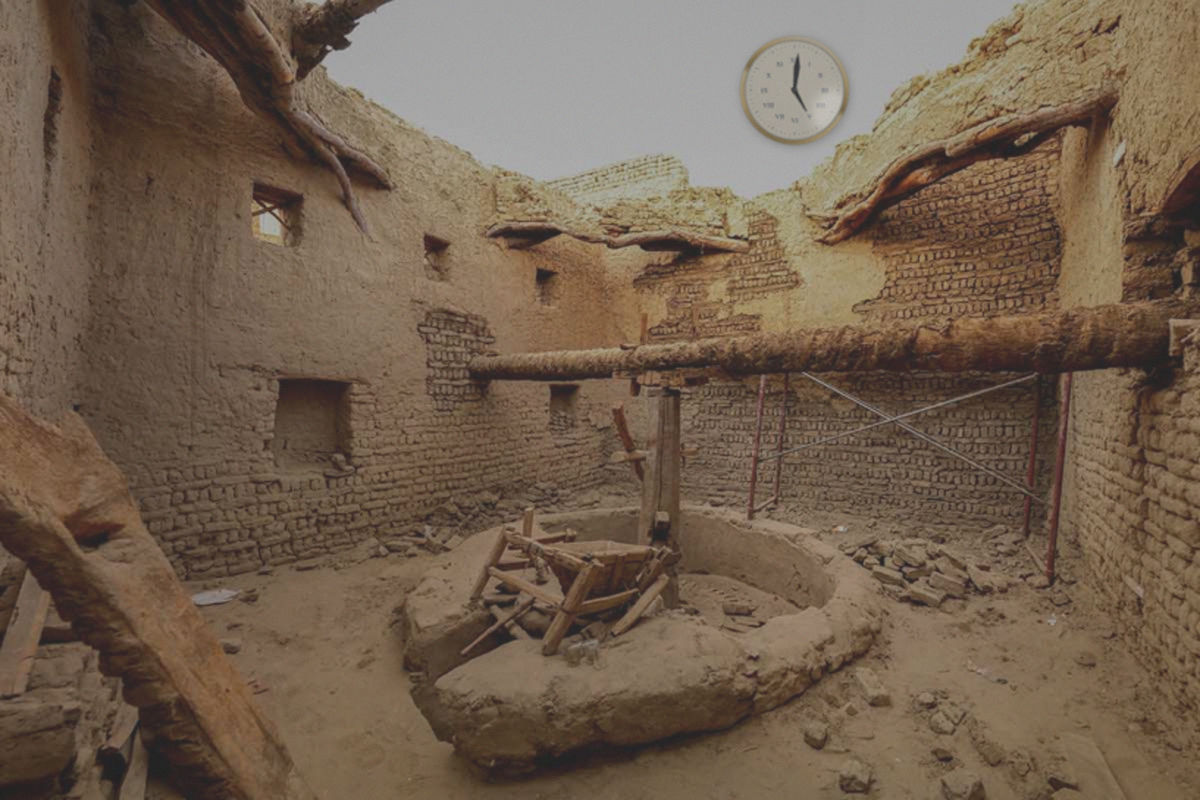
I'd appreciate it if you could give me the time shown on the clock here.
5:01
